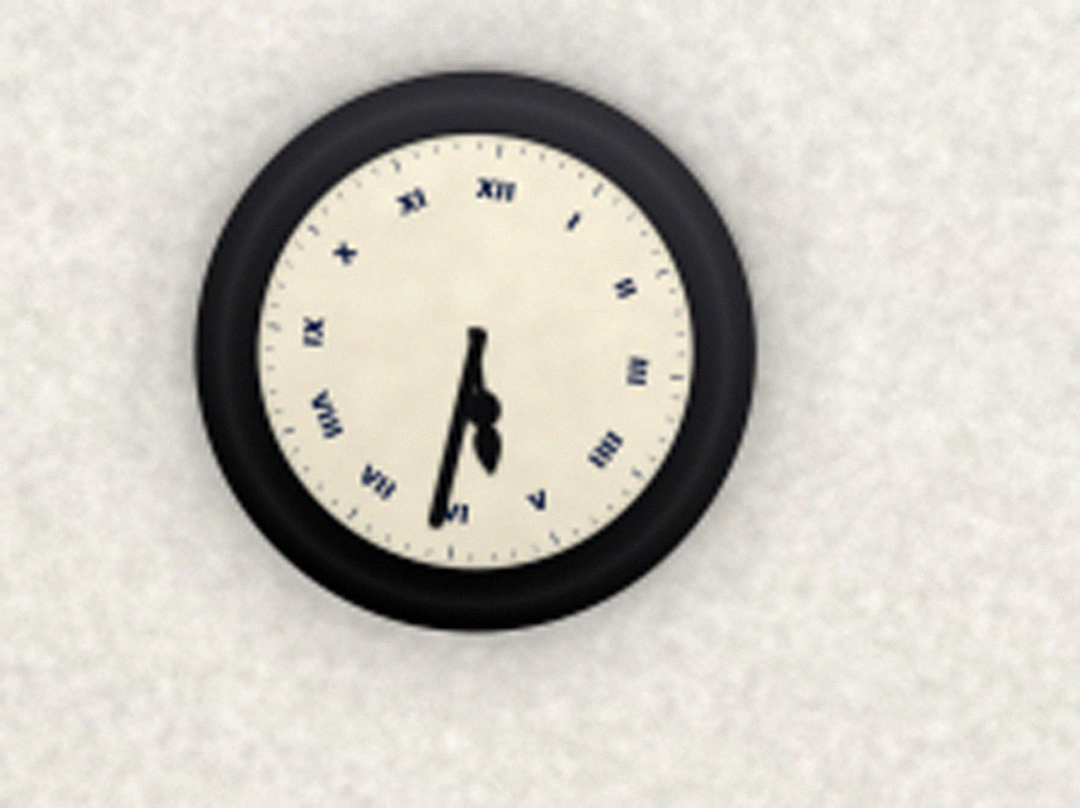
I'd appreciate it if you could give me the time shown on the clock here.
5:31
